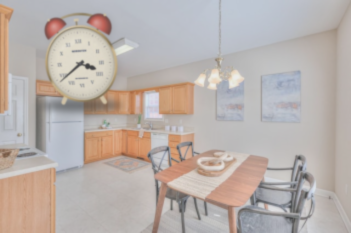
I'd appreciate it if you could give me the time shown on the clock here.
3:39
